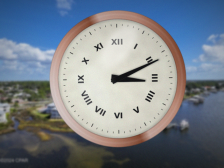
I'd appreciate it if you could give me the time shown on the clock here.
3:11
